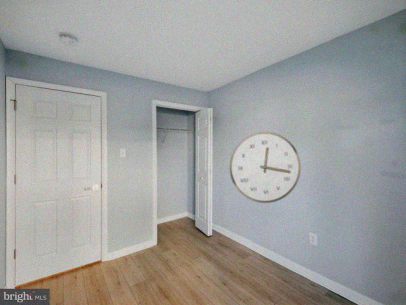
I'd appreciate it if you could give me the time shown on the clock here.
12:17
